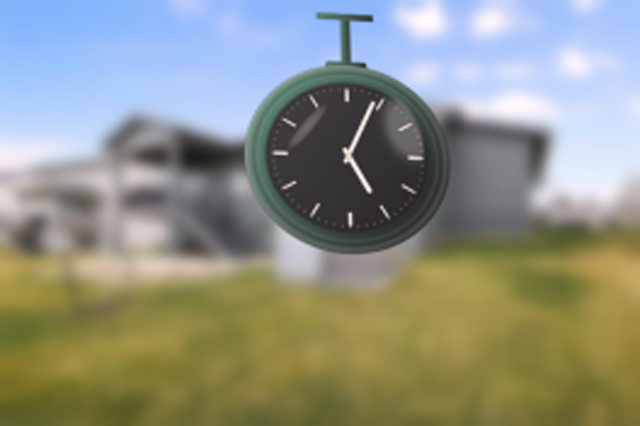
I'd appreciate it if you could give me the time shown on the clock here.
5:04
